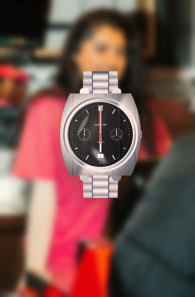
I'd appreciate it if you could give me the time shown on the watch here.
6:00
